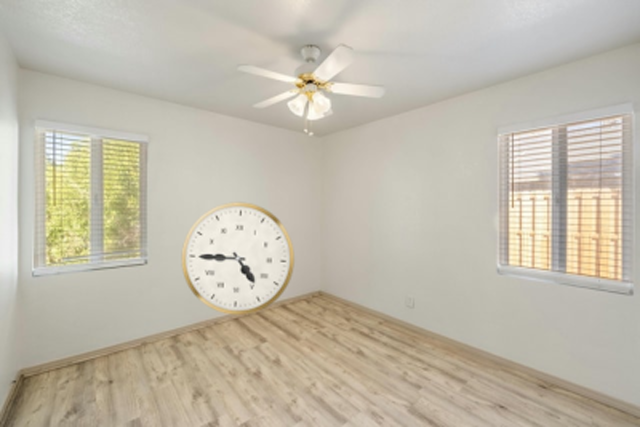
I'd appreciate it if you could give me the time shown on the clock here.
4:45
